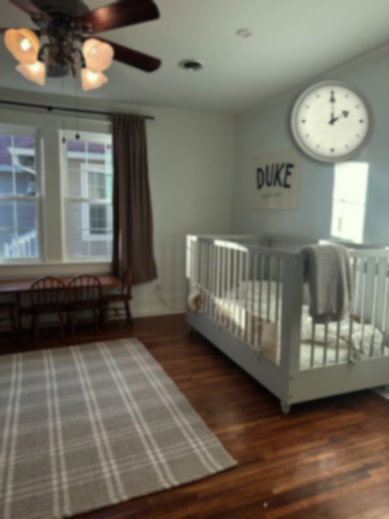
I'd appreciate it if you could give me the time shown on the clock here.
2:00
